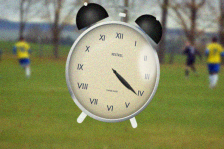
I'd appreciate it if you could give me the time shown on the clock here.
4:21
